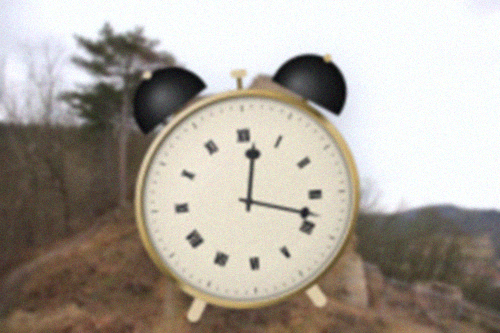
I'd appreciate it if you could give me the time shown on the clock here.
12:18
